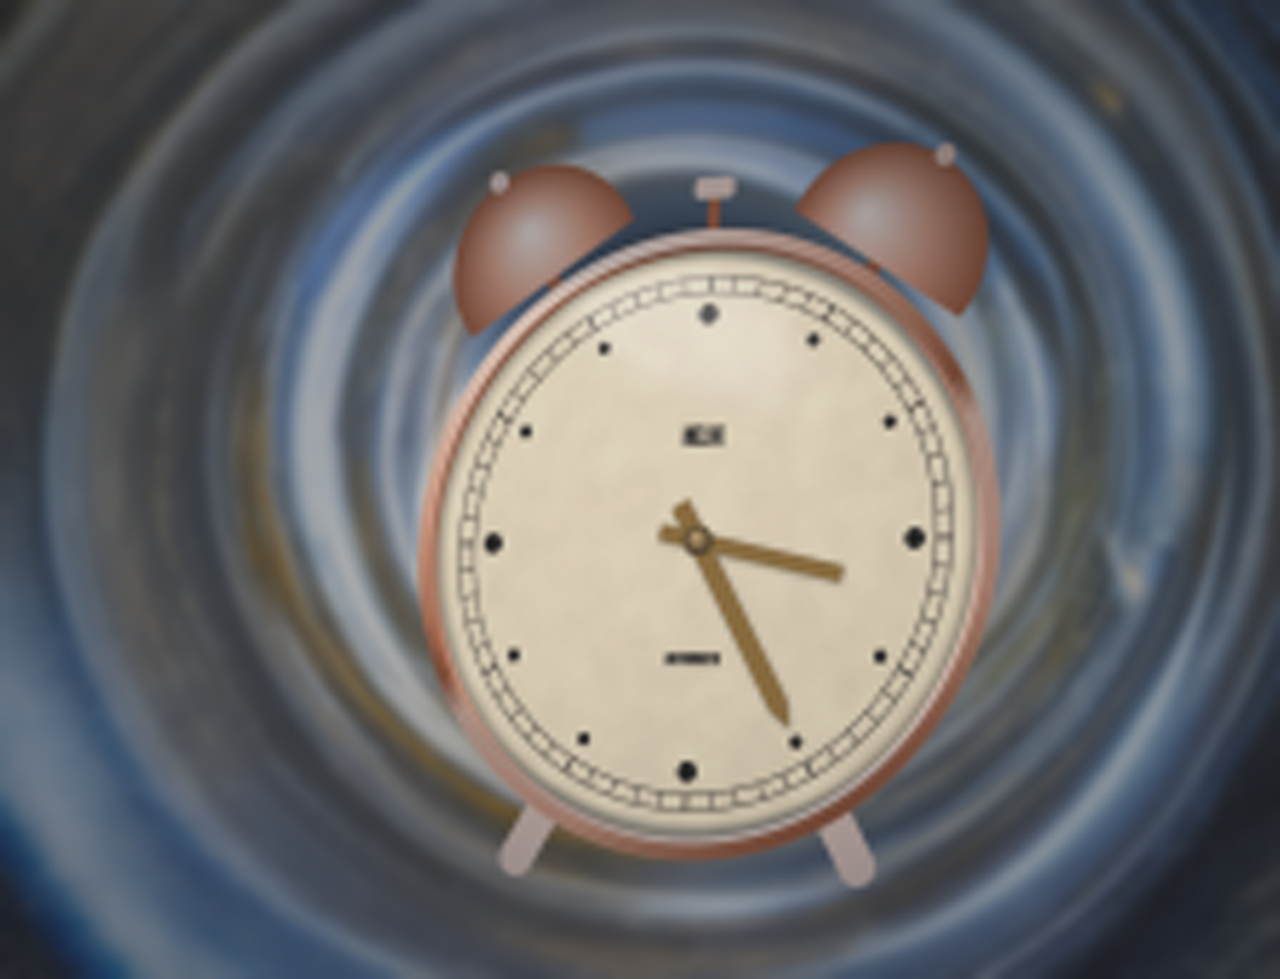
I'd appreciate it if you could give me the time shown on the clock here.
3:25
